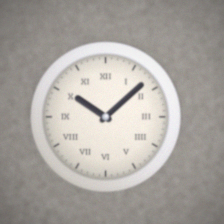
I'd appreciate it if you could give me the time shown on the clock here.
10:08
